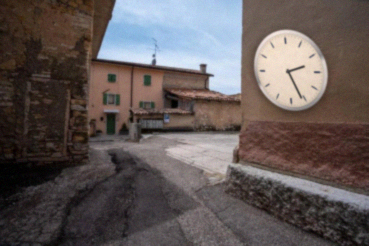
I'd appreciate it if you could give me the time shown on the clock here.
2:26
